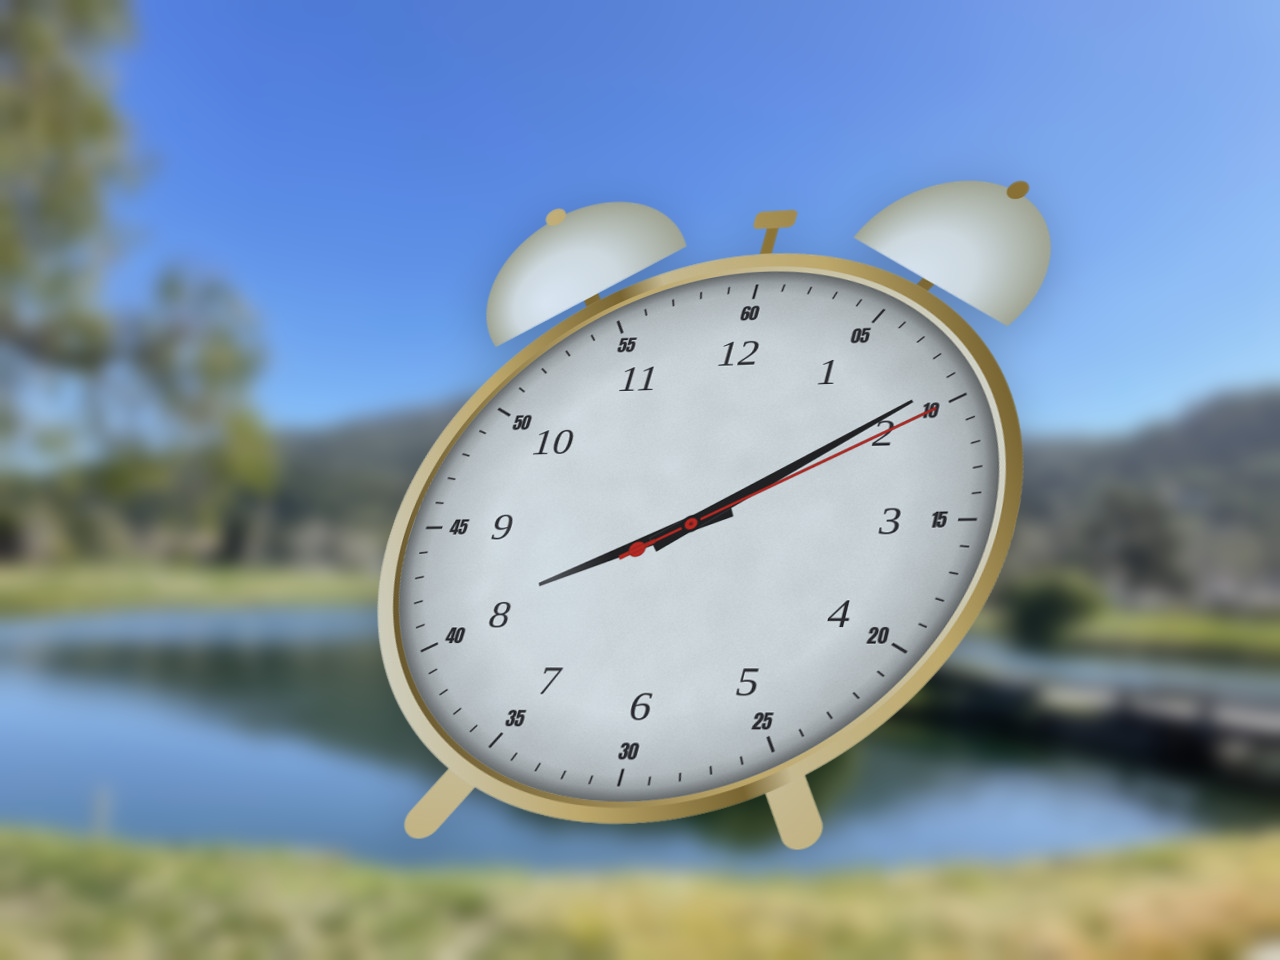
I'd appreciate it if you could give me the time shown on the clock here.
8:09:10
